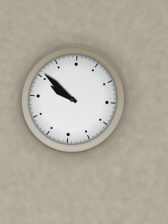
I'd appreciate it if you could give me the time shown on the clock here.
9:51
